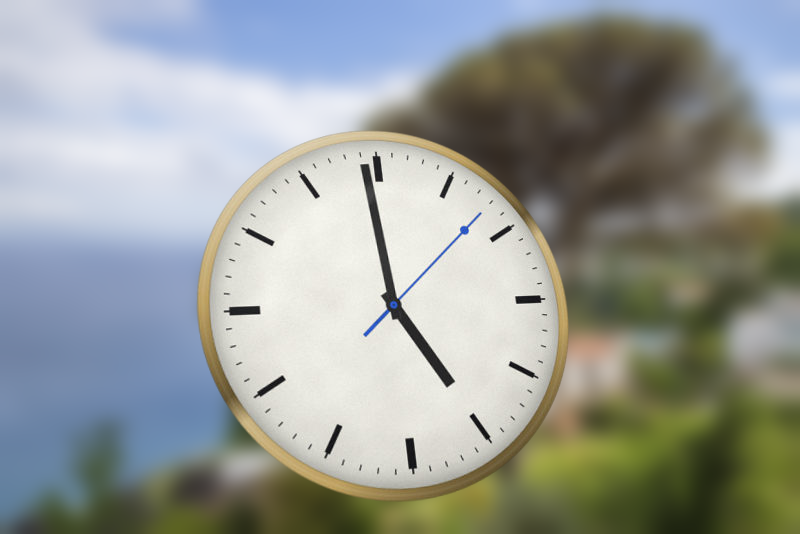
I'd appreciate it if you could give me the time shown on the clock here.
4:59:08
